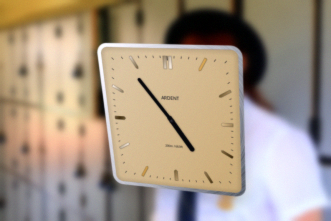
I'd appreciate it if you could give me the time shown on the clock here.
4:54
